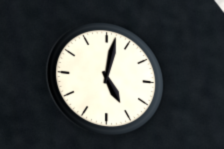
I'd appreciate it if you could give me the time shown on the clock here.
5:02
